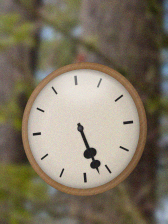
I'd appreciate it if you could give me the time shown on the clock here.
5:27
